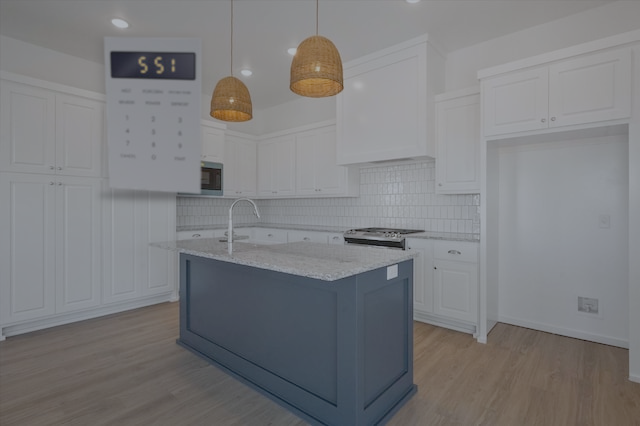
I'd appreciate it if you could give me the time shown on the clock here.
5:51
